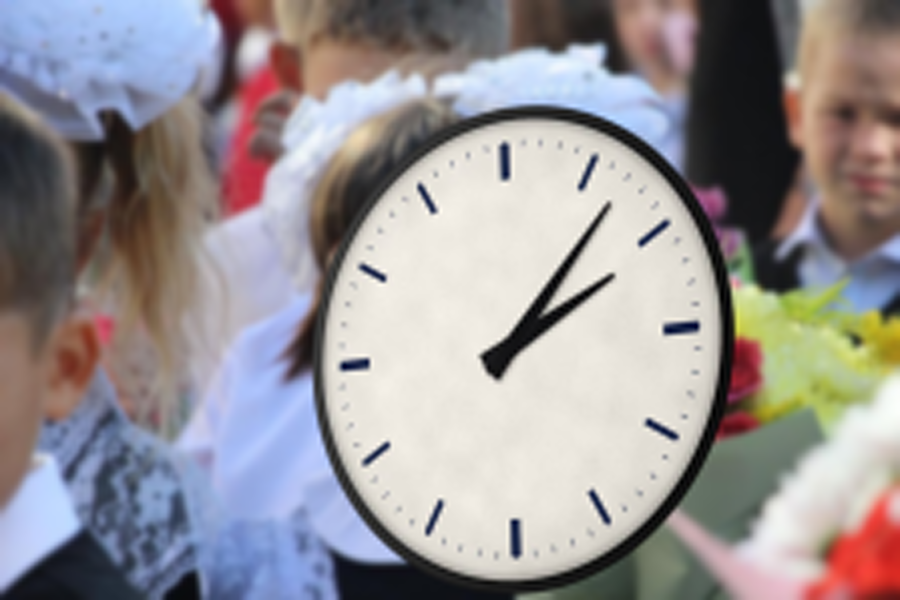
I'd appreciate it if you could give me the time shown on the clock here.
2:07
